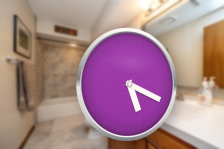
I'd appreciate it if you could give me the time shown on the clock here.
5:19
